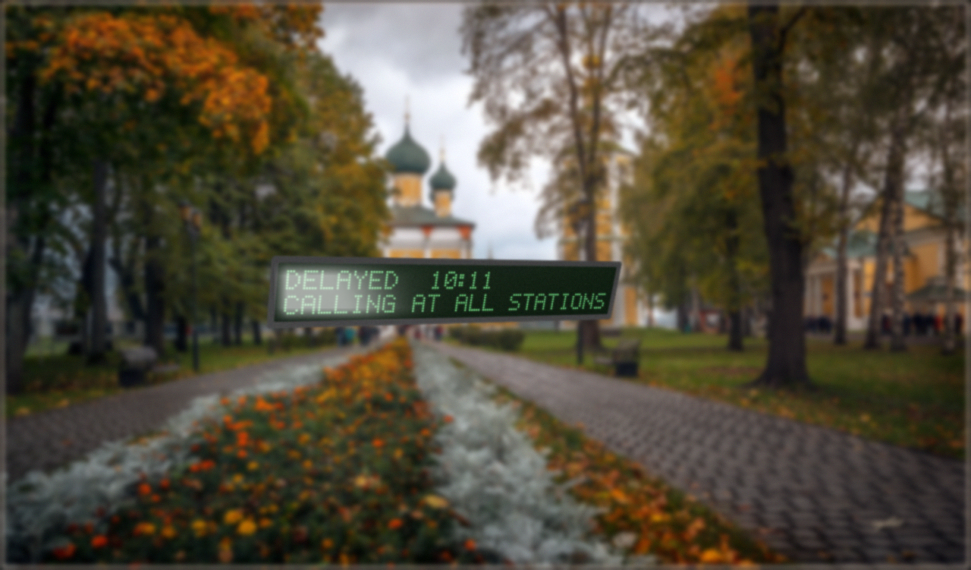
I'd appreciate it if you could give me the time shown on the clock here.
10:11
